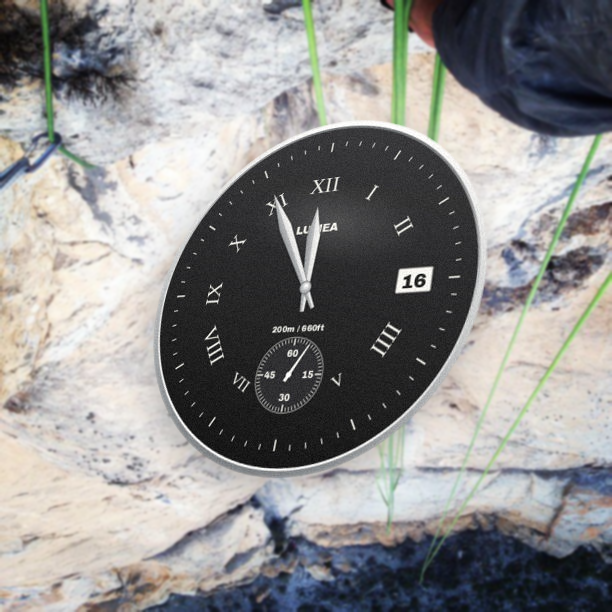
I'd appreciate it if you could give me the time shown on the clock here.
11:55:05
